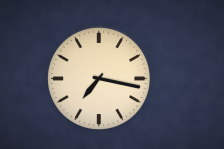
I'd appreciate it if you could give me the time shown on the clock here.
7:17
